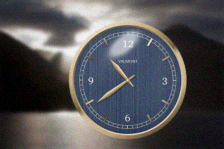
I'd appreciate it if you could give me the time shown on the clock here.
10:39
